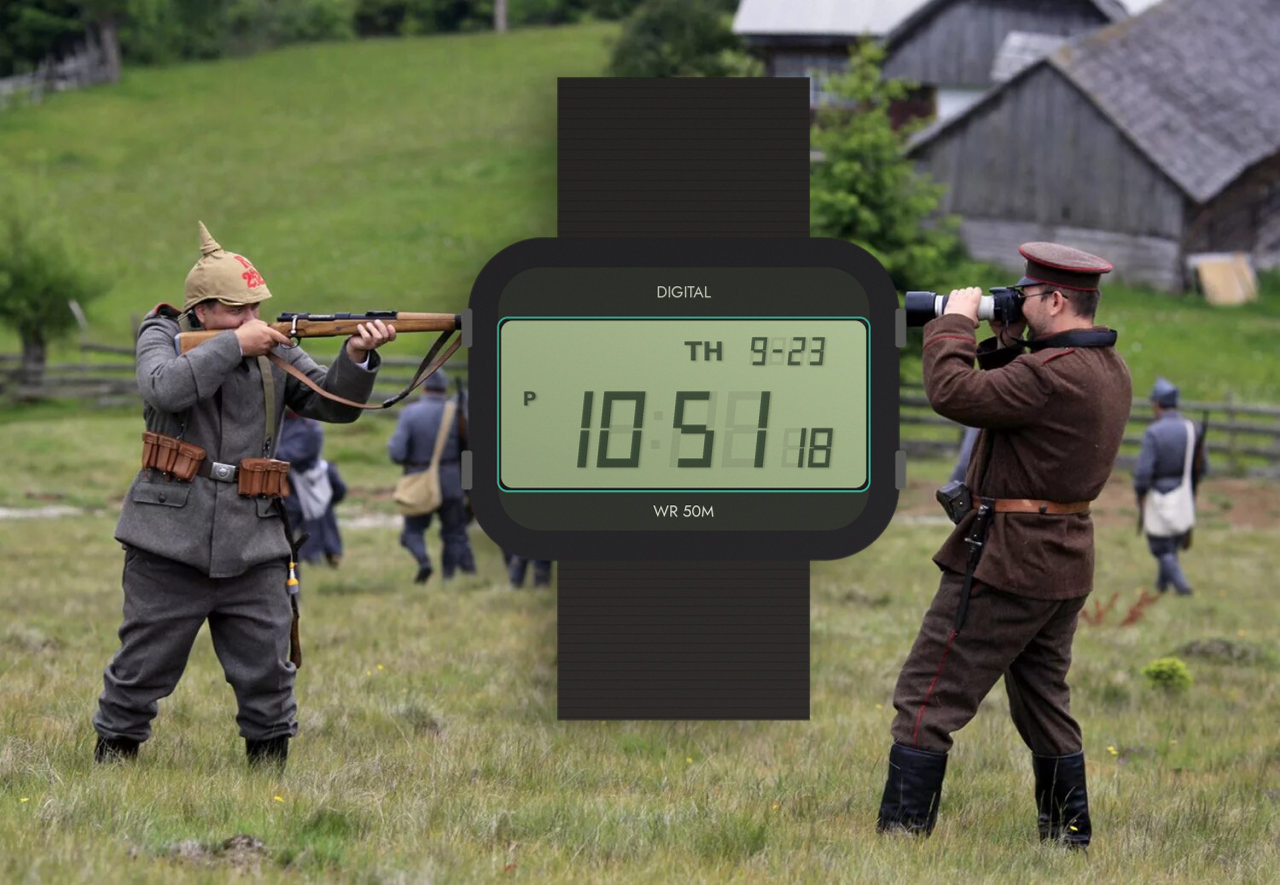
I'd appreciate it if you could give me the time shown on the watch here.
10:51:18
